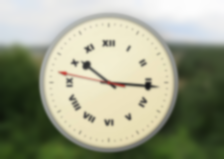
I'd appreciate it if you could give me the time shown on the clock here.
10:15:47
